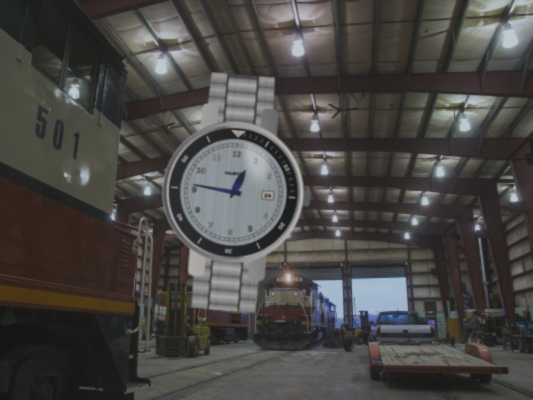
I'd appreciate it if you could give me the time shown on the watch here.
12:46
